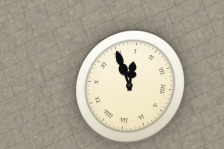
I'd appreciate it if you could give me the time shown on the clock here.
1:00
